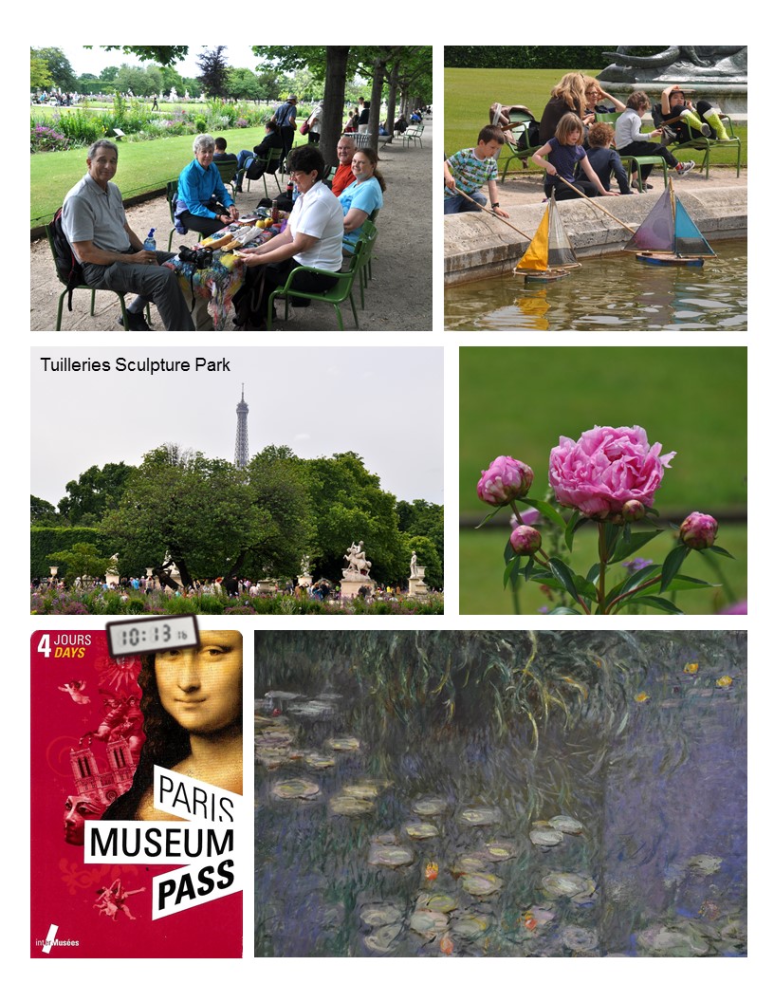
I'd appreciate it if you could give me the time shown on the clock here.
10:13
